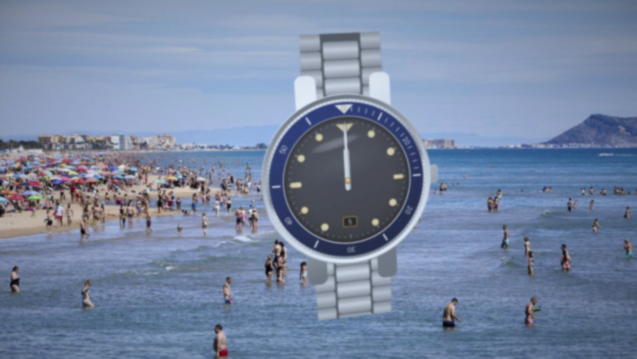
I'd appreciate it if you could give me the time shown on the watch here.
12:00
